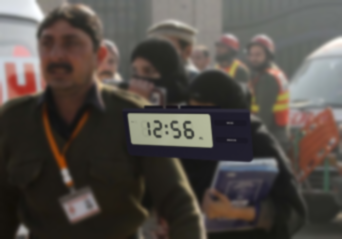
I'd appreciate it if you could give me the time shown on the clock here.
12:56
